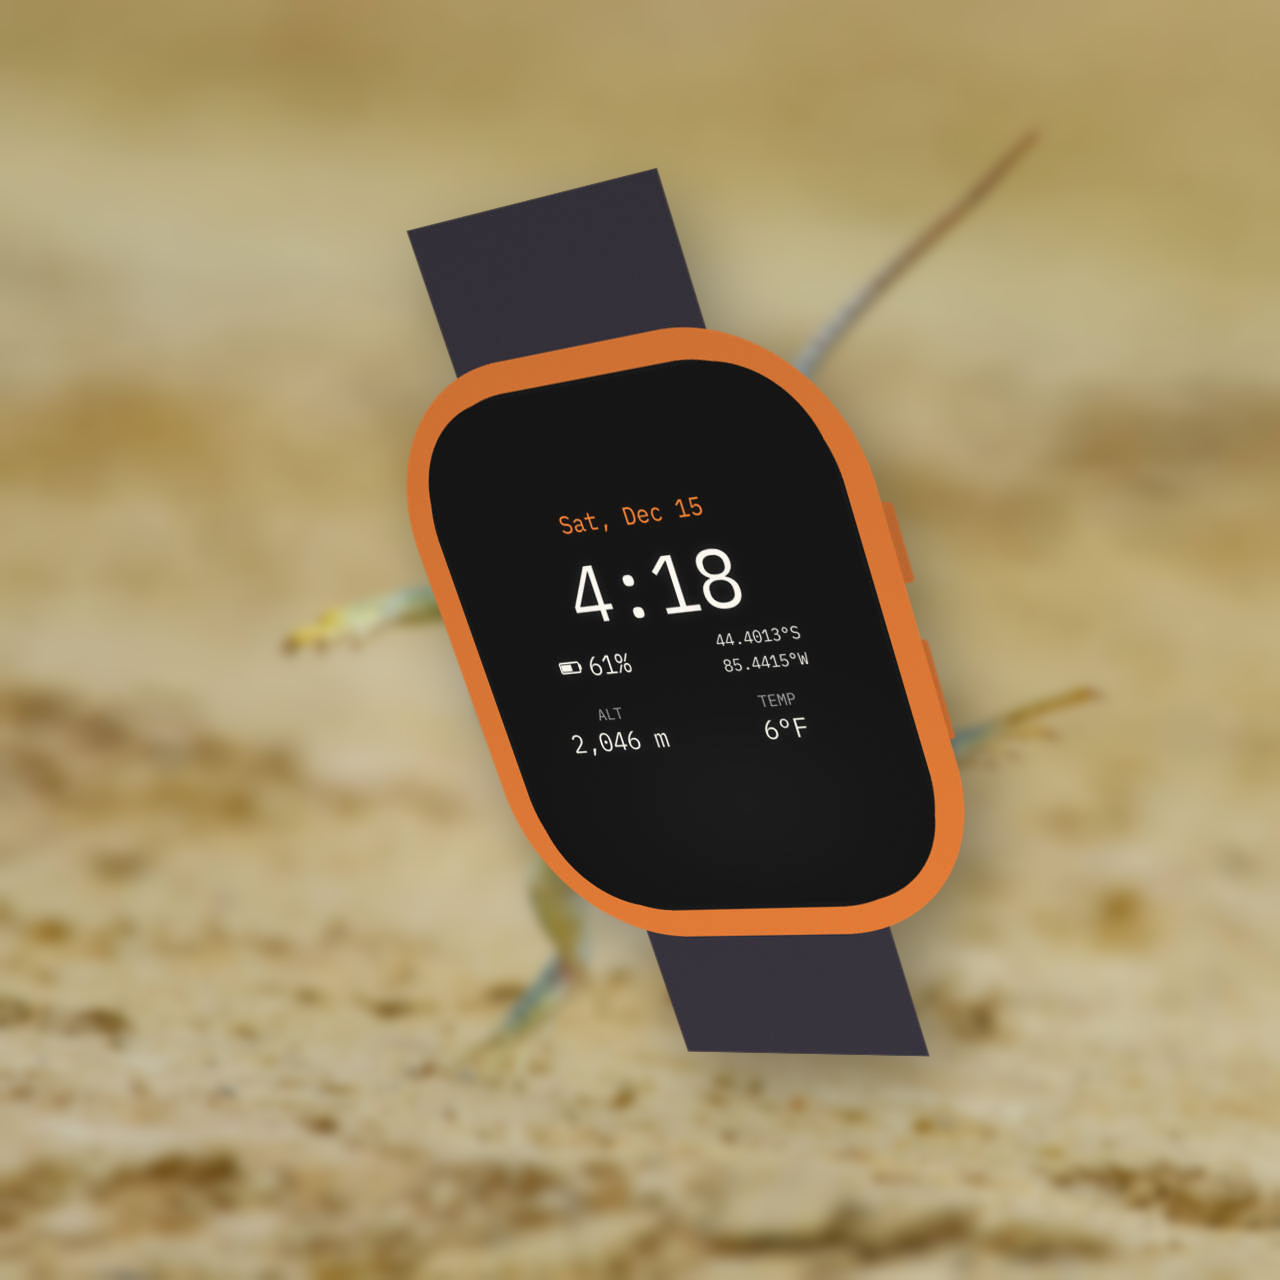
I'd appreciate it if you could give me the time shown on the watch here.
4:18
